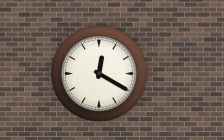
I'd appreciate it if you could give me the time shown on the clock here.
12:20
